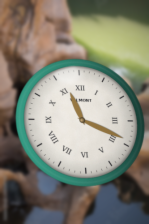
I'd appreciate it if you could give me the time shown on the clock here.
11:19
